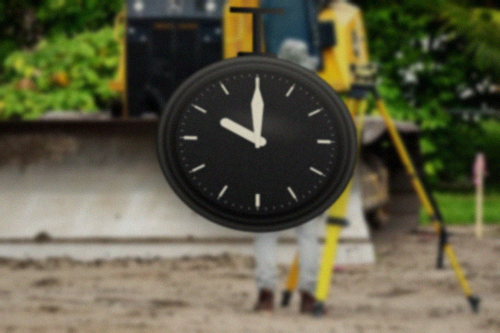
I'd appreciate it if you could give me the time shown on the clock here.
10:00
